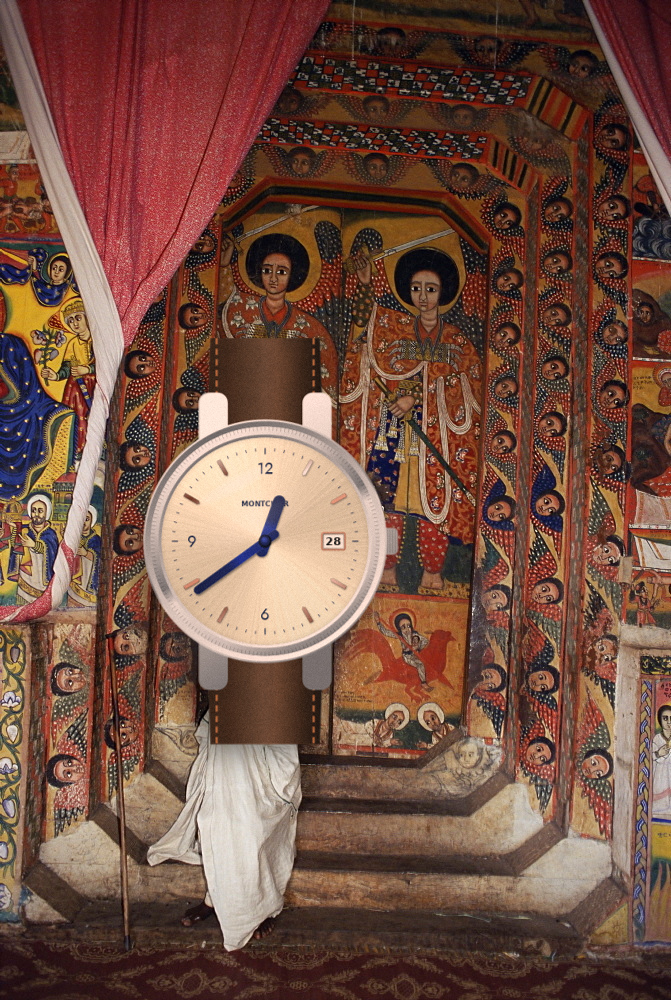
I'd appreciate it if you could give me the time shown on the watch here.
12:39
